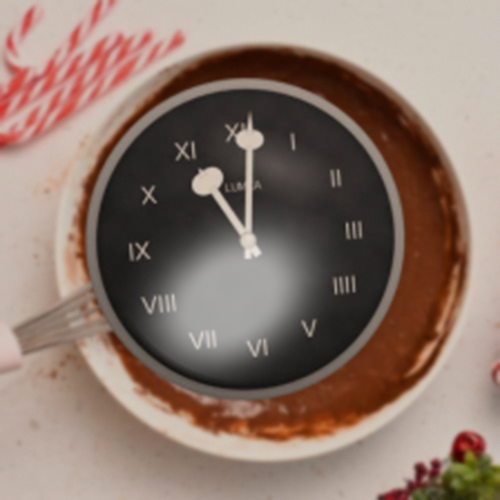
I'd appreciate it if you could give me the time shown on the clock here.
11:01
